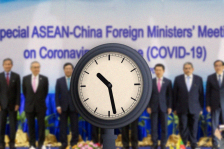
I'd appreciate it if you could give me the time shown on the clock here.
10:28
